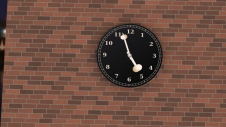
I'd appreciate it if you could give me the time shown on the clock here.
4:57
